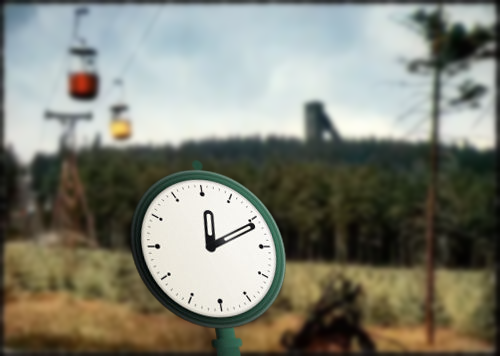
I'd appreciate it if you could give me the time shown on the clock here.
12:11
